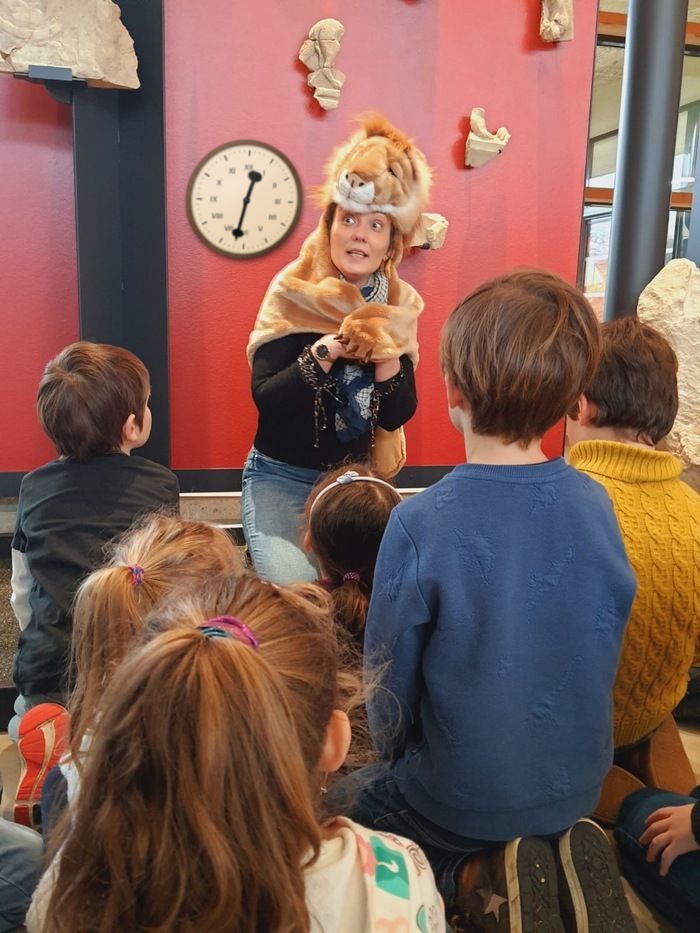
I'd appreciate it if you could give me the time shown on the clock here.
12:32
